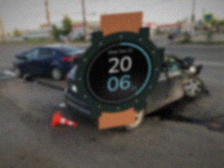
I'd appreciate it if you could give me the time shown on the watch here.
20:06
